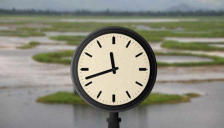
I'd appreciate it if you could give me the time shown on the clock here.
11:42
